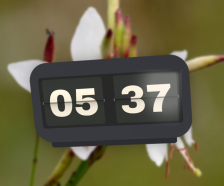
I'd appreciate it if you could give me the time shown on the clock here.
5:37
